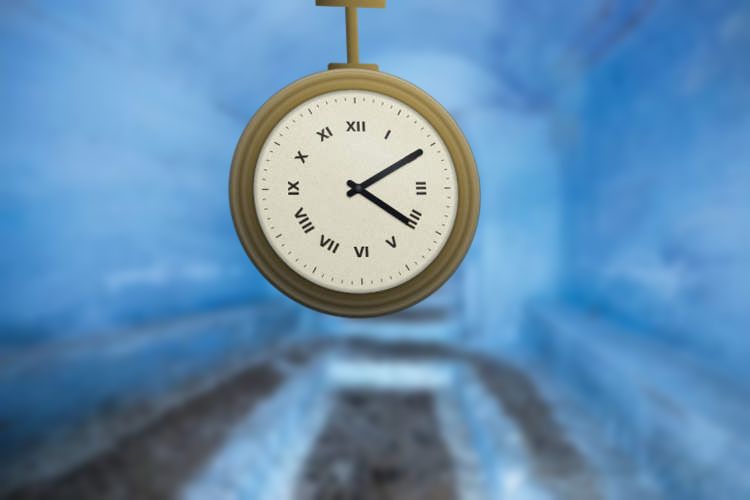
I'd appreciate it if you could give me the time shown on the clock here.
4:10
